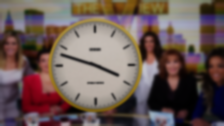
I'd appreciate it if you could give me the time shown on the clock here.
3:48
